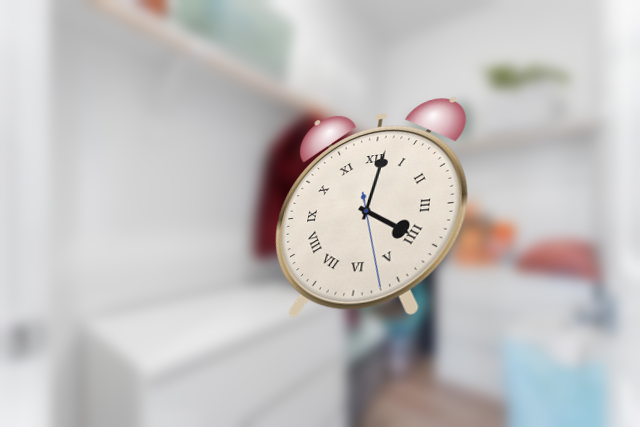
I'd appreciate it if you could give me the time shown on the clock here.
4:01:27
